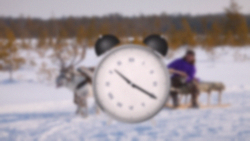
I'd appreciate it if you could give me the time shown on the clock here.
10:20
